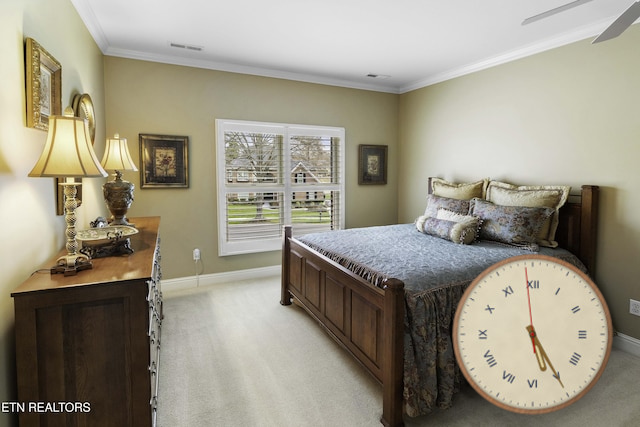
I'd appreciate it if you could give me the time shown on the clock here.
5:24:59
